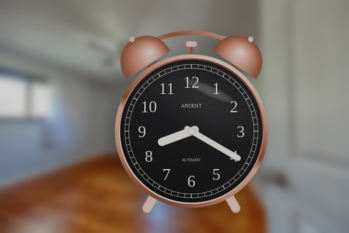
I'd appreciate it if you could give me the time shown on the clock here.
8:20
